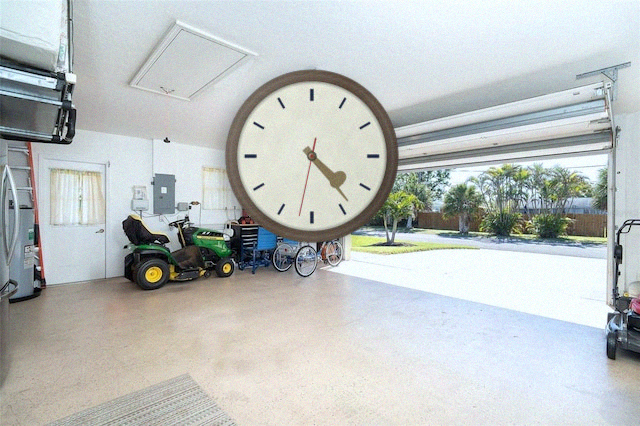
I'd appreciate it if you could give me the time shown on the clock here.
4:23:32
